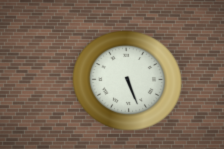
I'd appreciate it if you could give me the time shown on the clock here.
5:27
